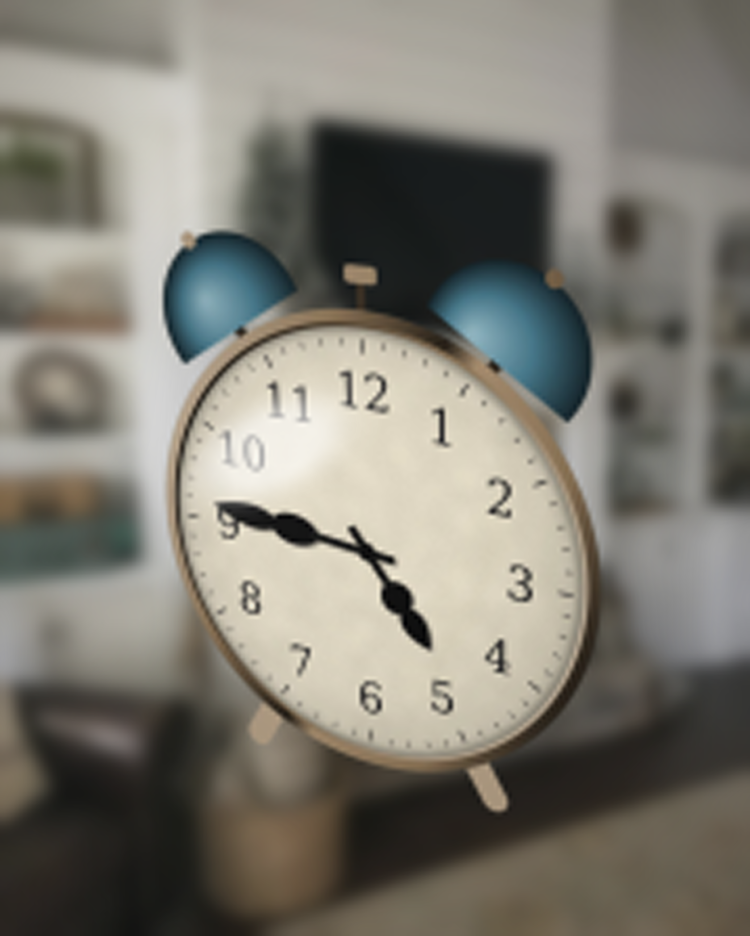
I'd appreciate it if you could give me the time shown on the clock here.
4:46
